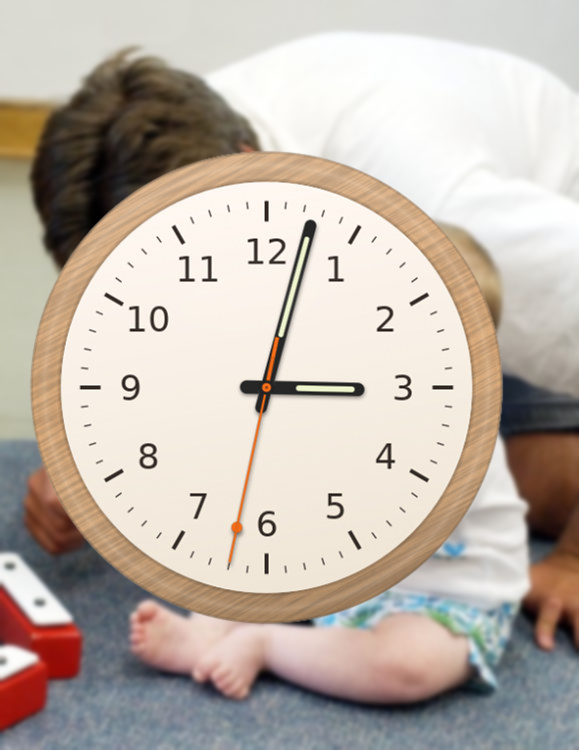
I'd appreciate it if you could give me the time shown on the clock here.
3:02:32
